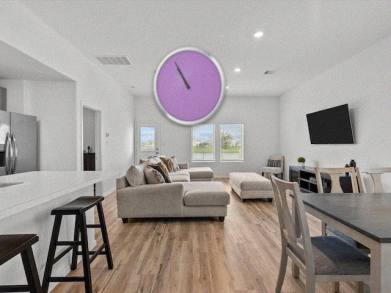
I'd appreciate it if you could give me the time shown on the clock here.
10:55
